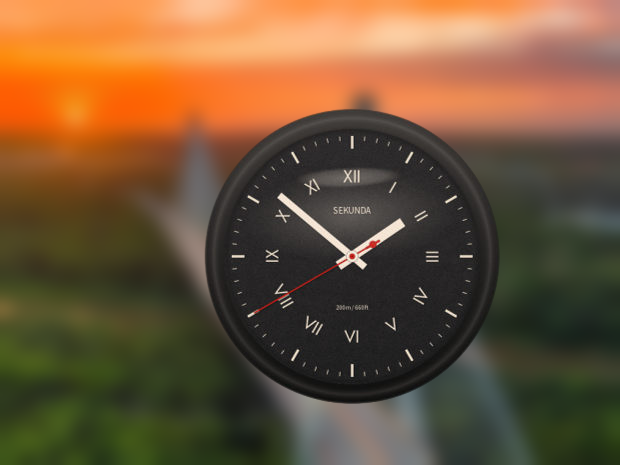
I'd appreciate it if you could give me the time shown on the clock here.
1:51:40
